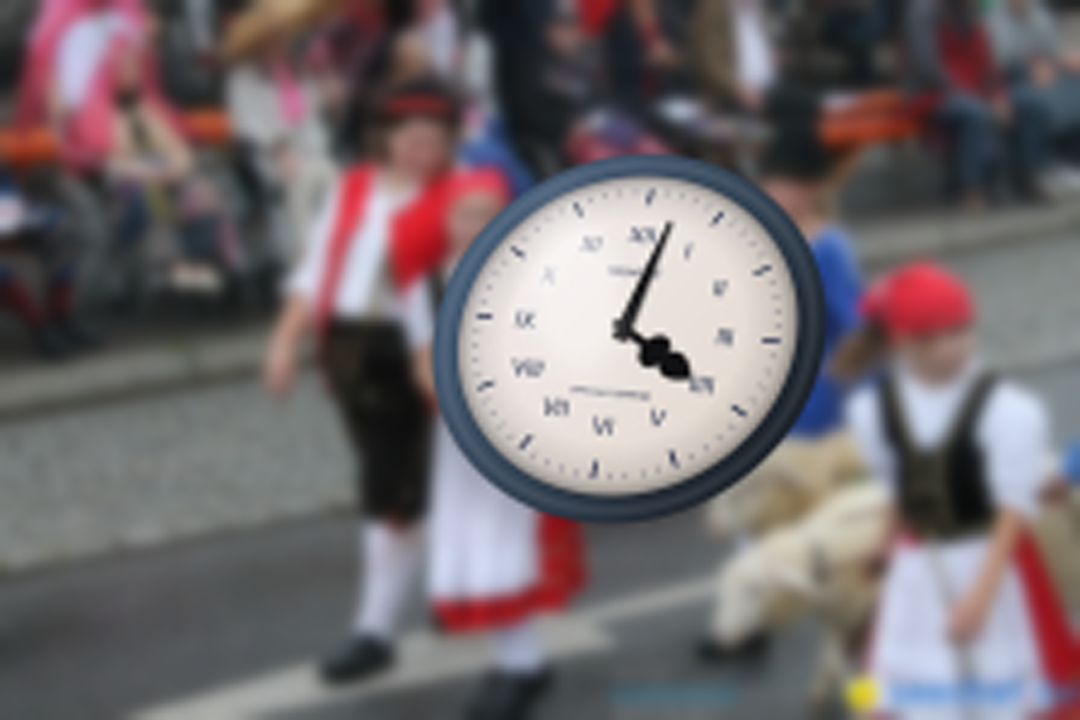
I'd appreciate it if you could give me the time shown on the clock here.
4:02
